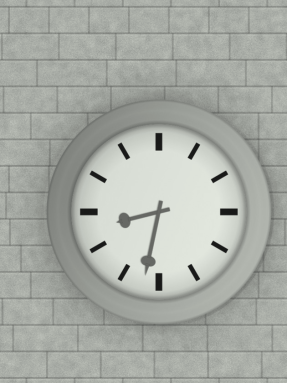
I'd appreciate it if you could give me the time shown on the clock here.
8:32
